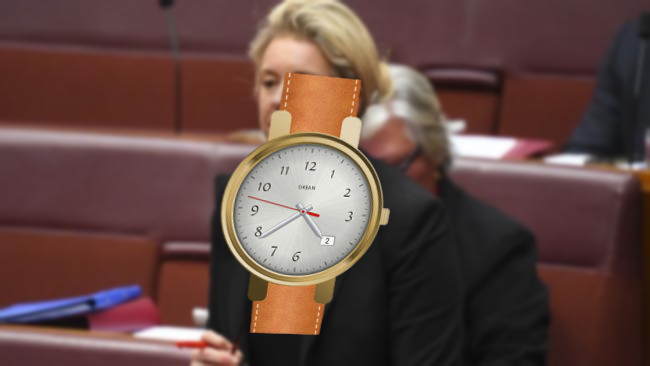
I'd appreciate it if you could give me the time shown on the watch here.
4:38:47
